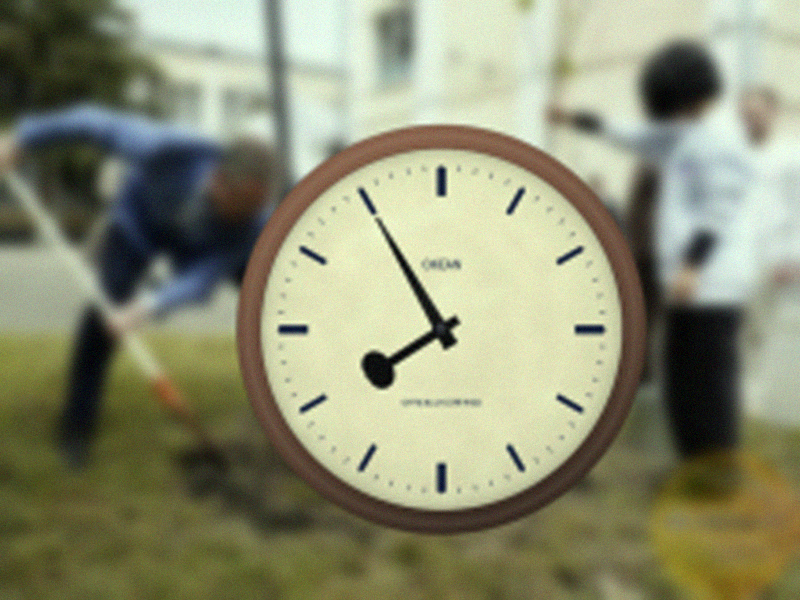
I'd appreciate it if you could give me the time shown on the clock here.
7:55
